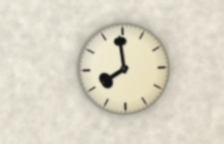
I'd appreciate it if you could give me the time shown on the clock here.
7:59
